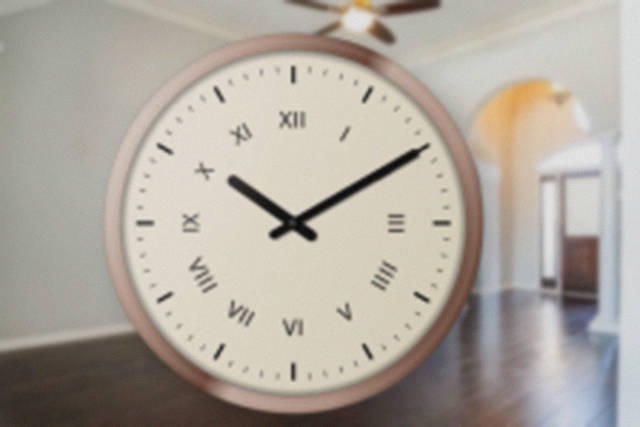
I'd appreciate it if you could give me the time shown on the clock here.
10:10
